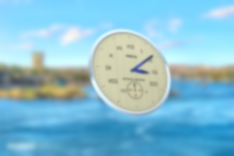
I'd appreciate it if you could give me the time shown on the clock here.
3:09
